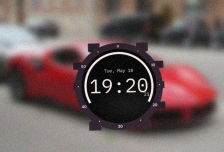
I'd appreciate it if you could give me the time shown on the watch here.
19:20
